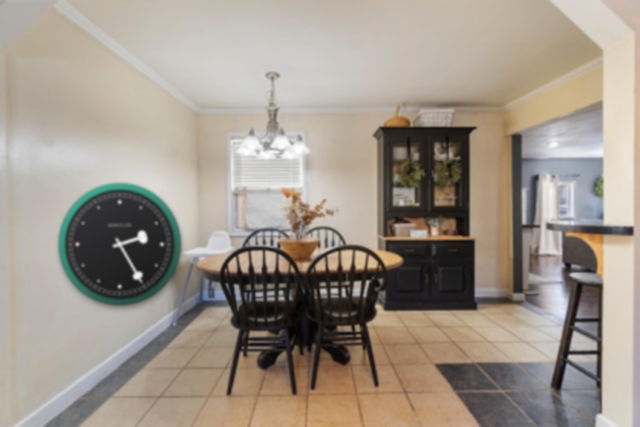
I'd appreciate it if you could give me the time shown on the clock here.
2:25
